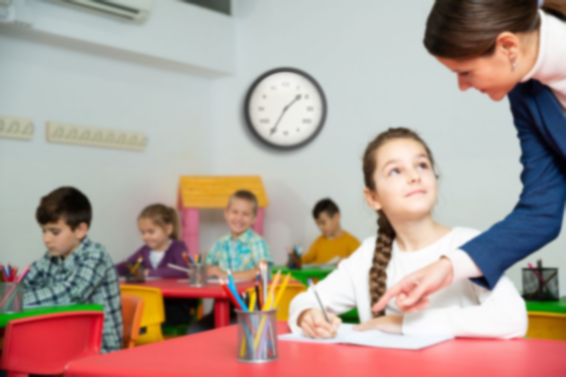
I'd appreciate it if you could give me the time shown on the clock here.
1:35
